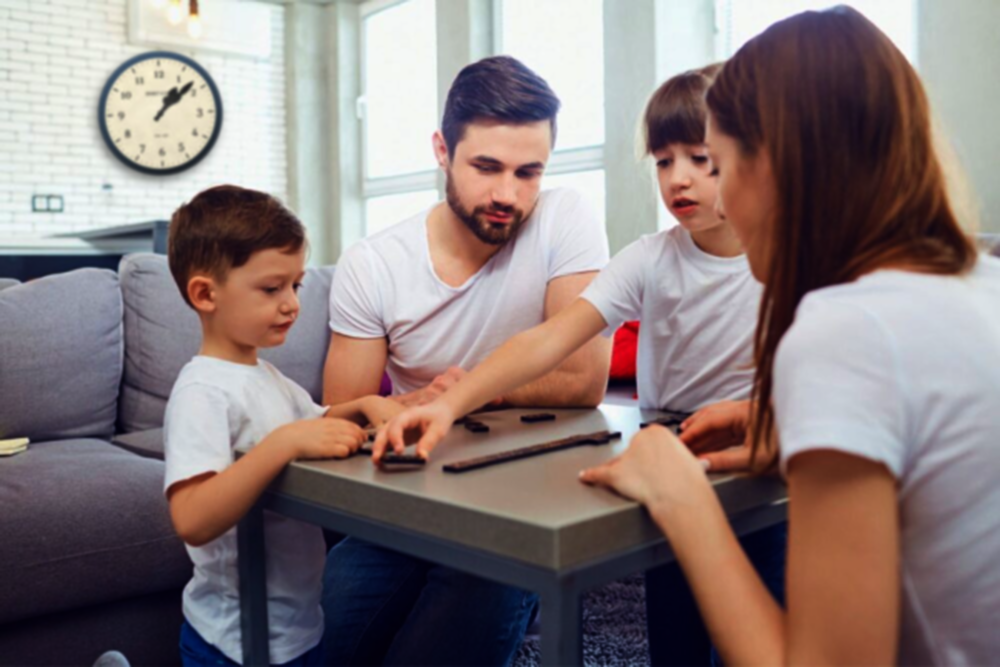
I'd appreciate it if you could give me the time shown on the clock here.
1:08
